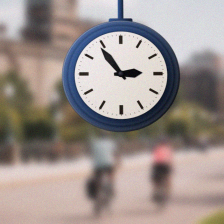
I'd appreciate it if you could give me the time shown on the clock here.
2:54
